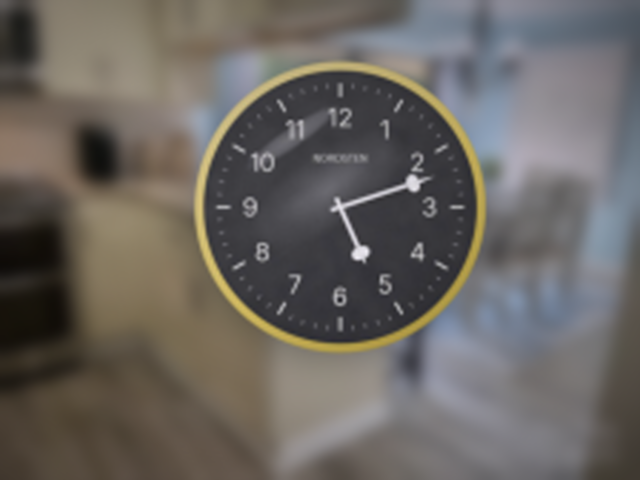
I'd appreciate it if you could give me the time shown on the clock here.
5:12
